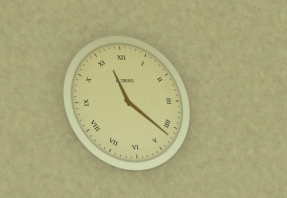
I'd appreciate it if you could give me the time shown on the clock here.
11:22
